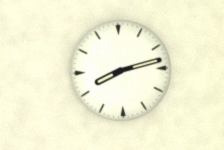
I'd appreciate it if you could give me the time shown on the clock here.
8:13
